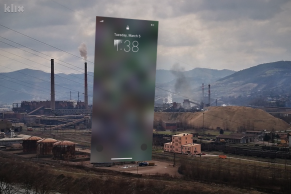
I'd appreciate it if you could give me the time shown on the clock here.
1:38
